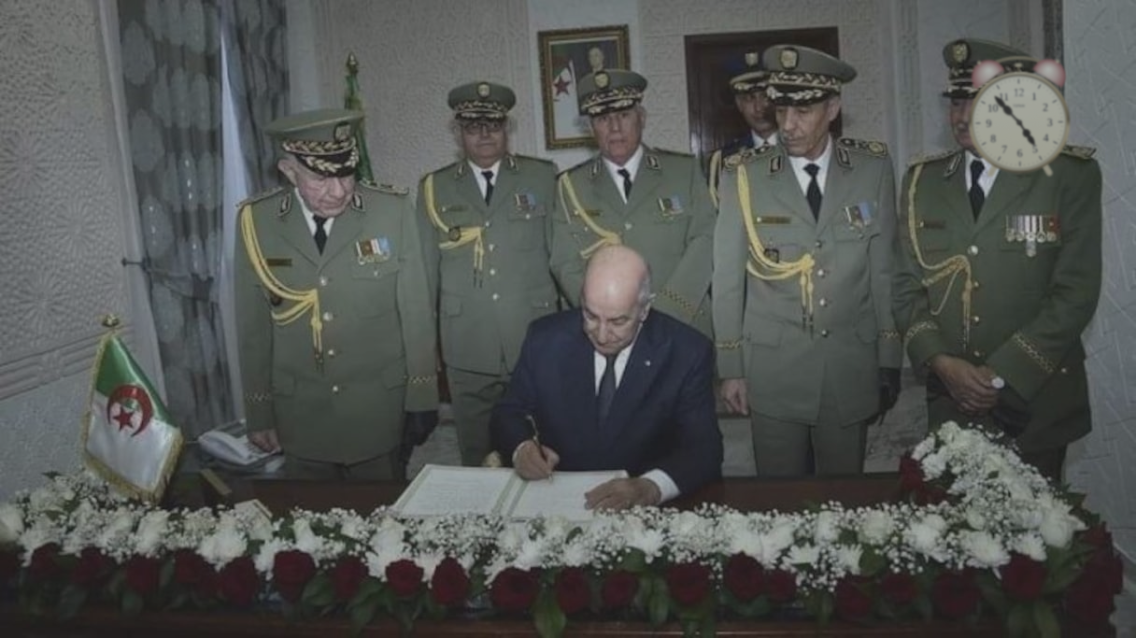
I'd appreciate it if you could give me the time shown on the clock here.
4:53
